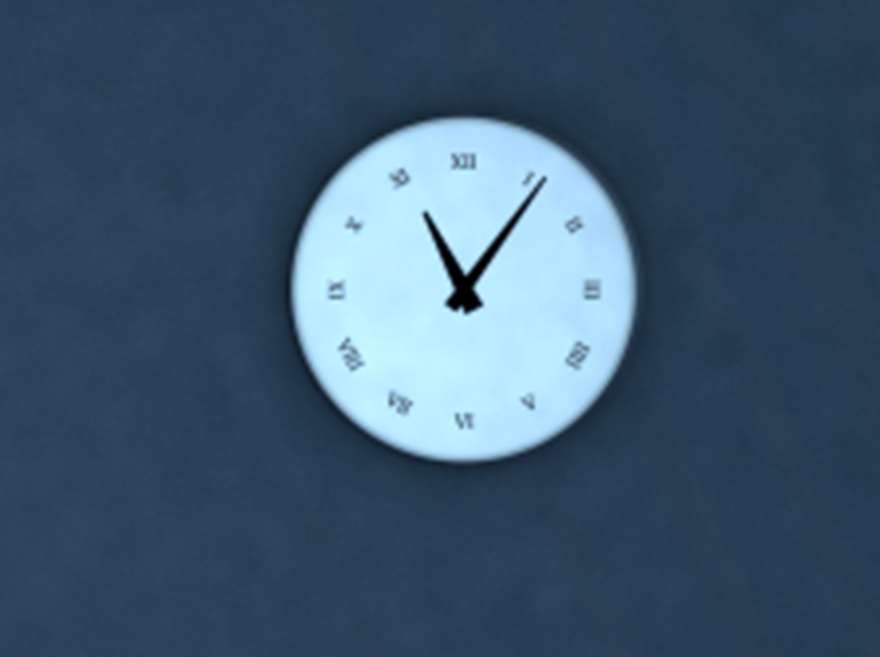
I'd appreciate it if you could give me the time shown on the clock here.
11:06
